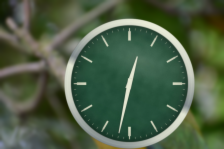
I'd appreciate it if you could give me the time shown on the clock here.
12:32
